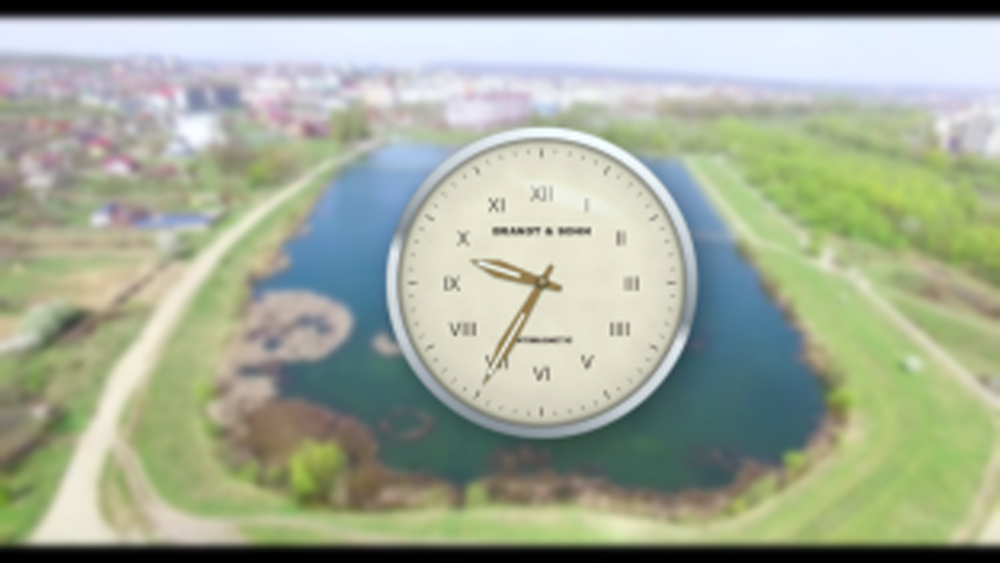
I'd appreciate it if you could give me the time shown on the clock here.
9:35
